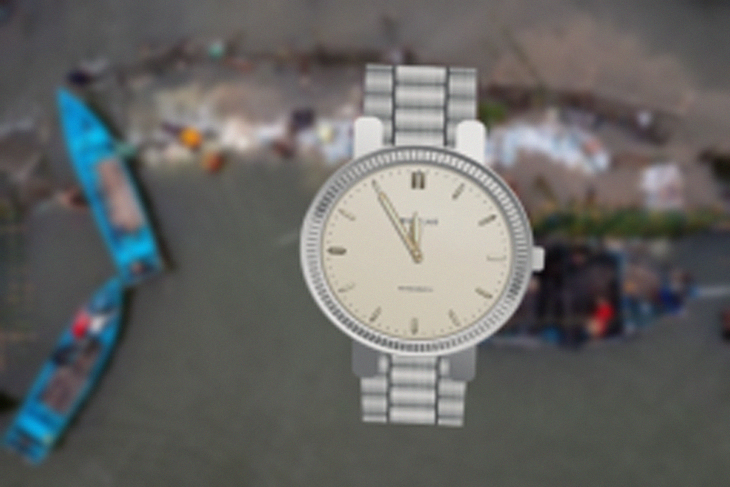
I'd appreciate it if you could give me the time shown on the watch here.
11:55
